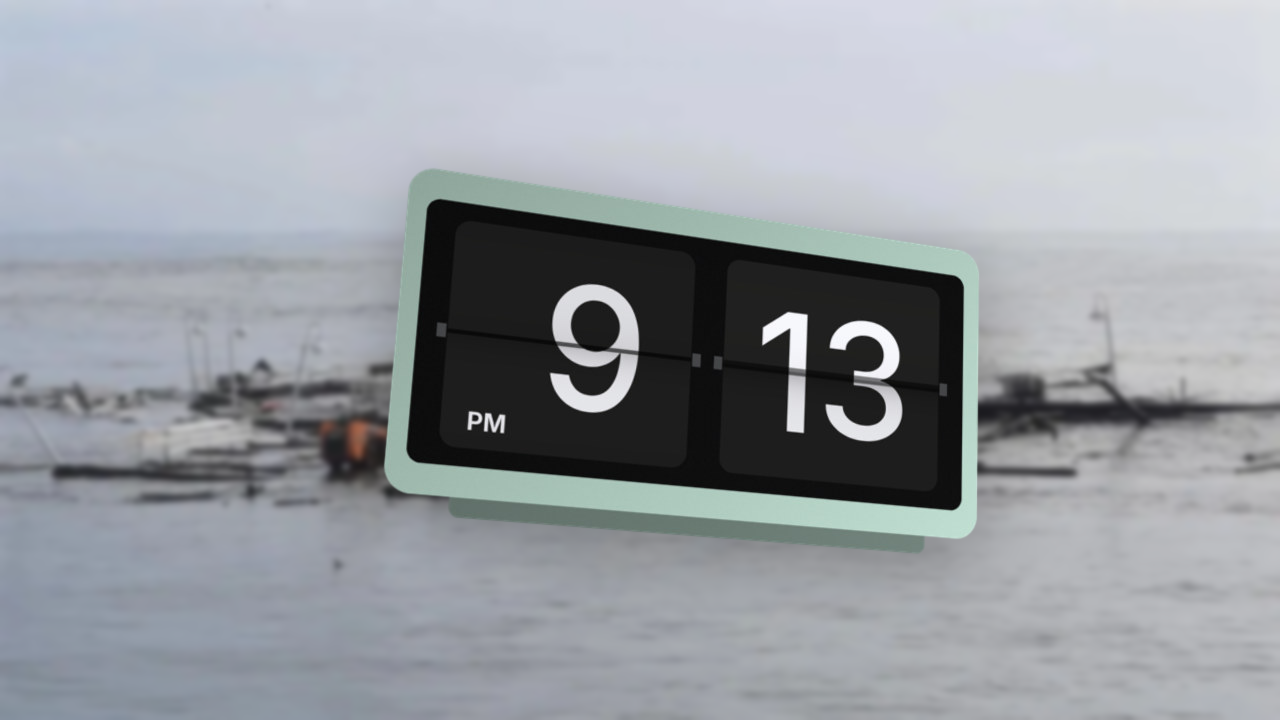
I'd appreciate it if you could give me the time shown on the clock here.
9:13
